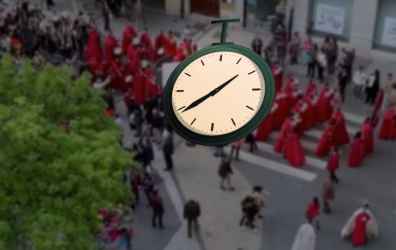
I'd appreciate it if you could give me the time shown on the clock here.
1:39
